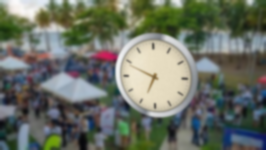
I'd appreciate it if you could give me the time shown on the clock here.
6:49
